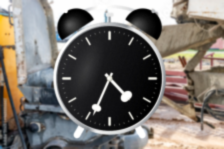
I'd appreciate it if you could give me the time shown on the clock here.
4:34
